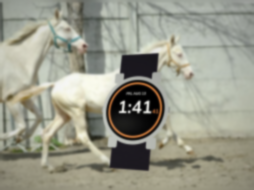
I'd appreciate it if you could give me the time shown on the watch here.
1:41
